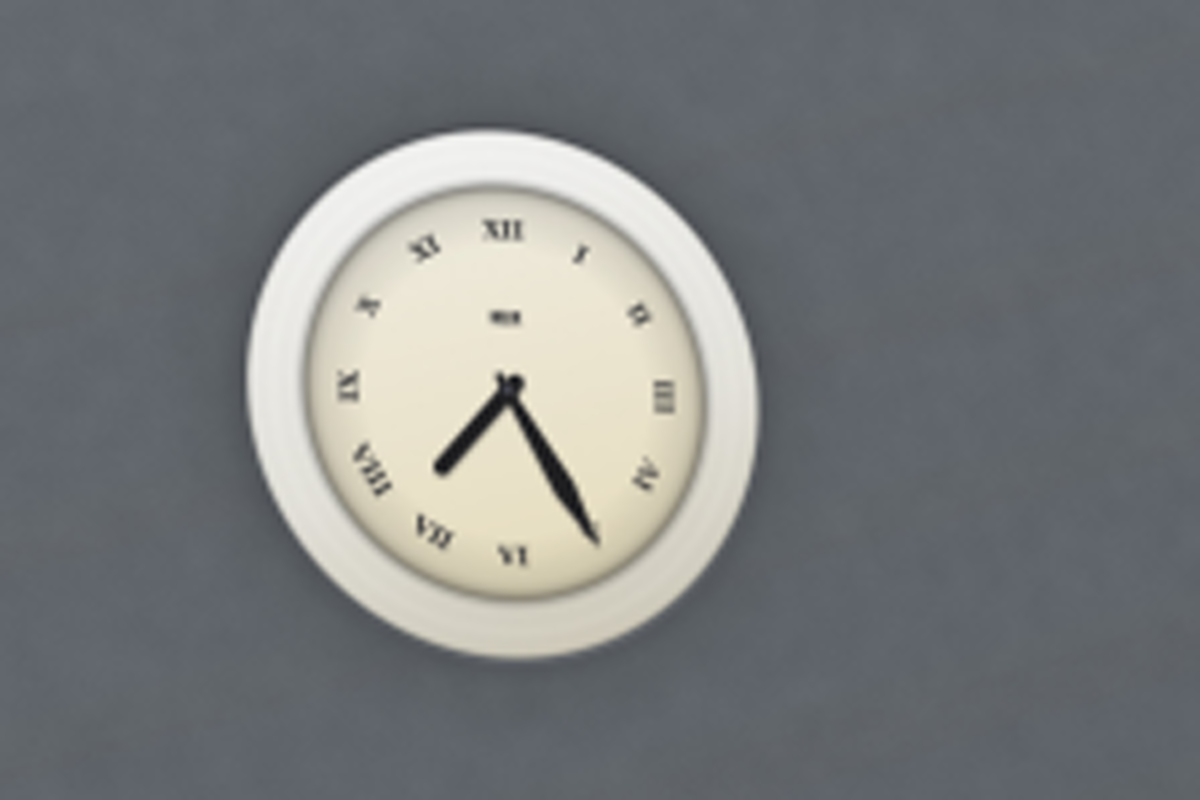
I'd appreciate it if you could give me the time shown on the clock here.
7:25
